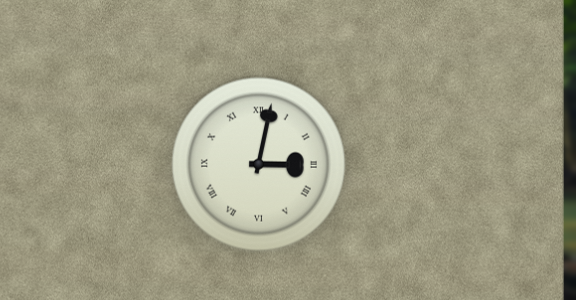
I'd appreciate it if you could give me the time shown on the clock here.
3:02
